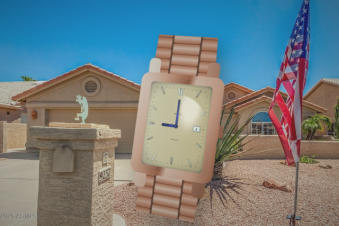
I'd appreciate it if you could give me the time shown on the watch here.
9:00
